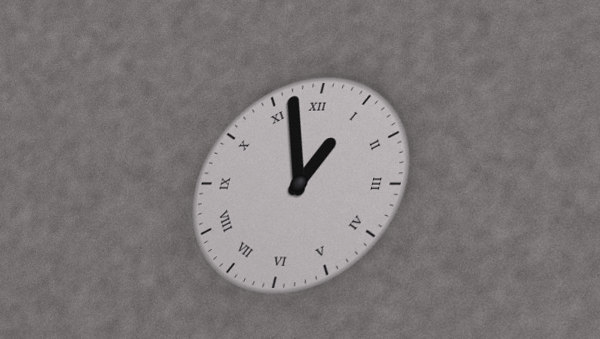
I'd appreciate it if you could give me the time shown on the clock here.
12:57
